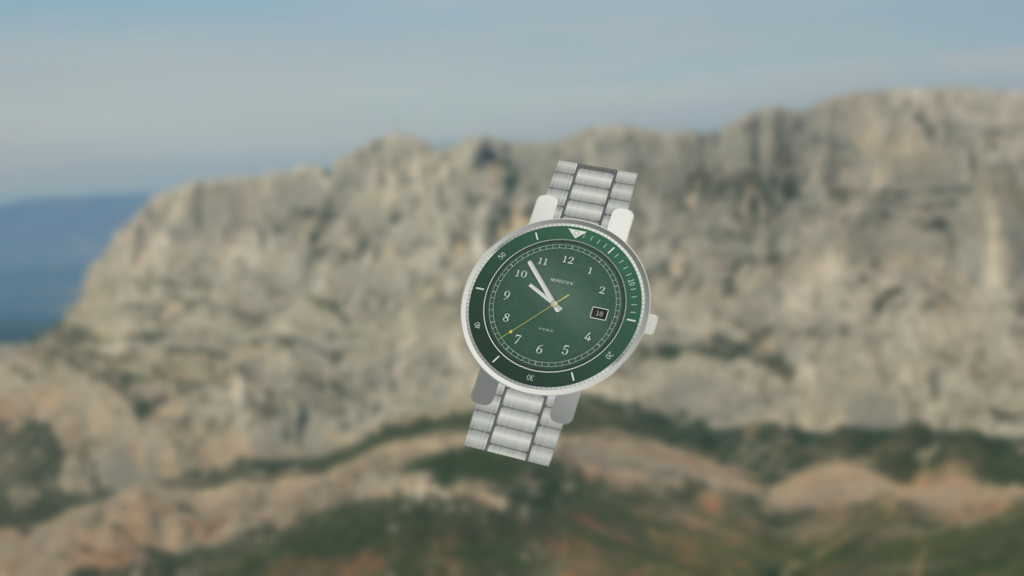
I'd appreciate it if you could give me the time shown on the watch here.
9:52:37
